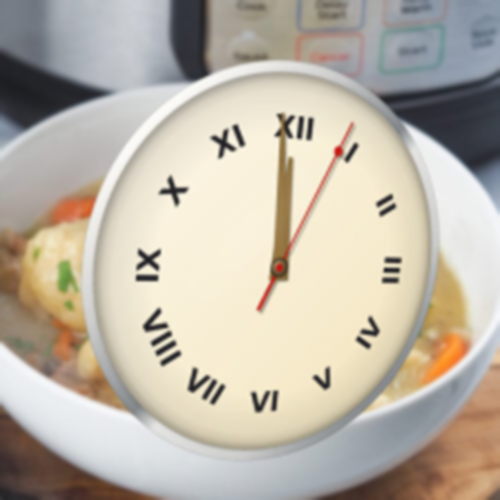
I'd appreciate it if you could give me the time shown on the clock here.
11:59:04
